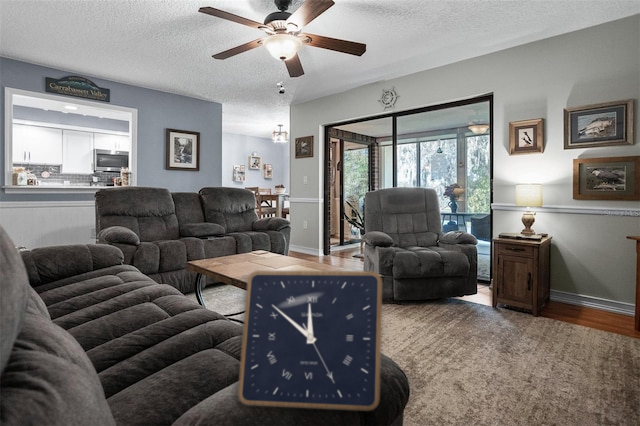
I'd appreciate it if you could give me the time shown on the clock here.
11:51:25
